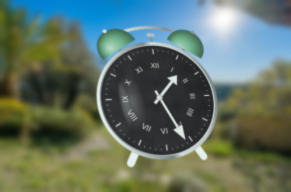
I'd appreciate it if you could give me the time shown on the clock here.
1:26
